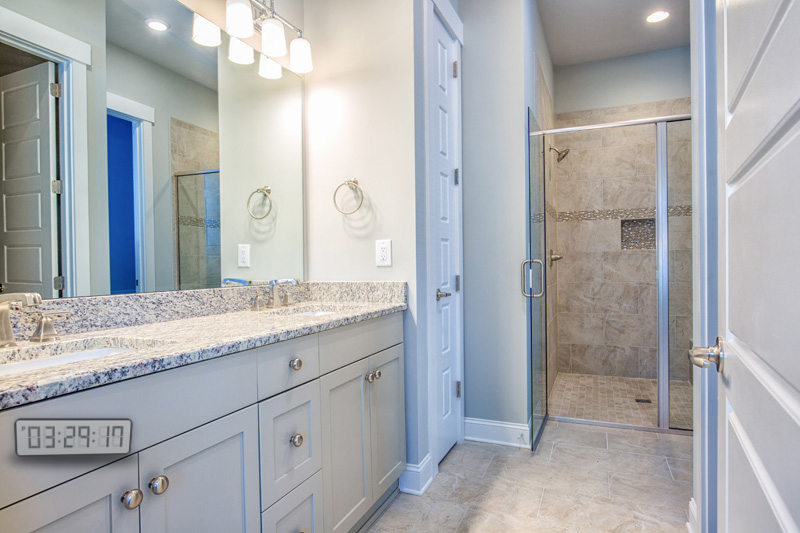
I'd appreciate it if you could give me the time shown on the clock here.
3:29:17
